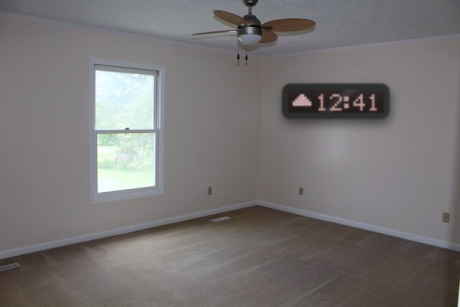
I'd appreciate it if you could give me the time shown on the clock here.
12:41
